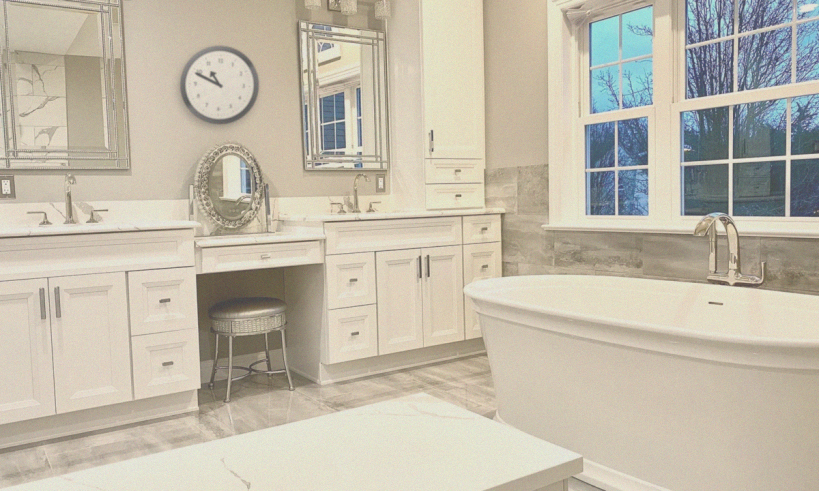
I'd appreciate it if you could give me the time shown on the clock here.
10:49
